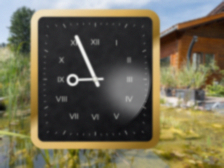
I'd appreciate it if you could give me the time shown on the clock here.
8:56
